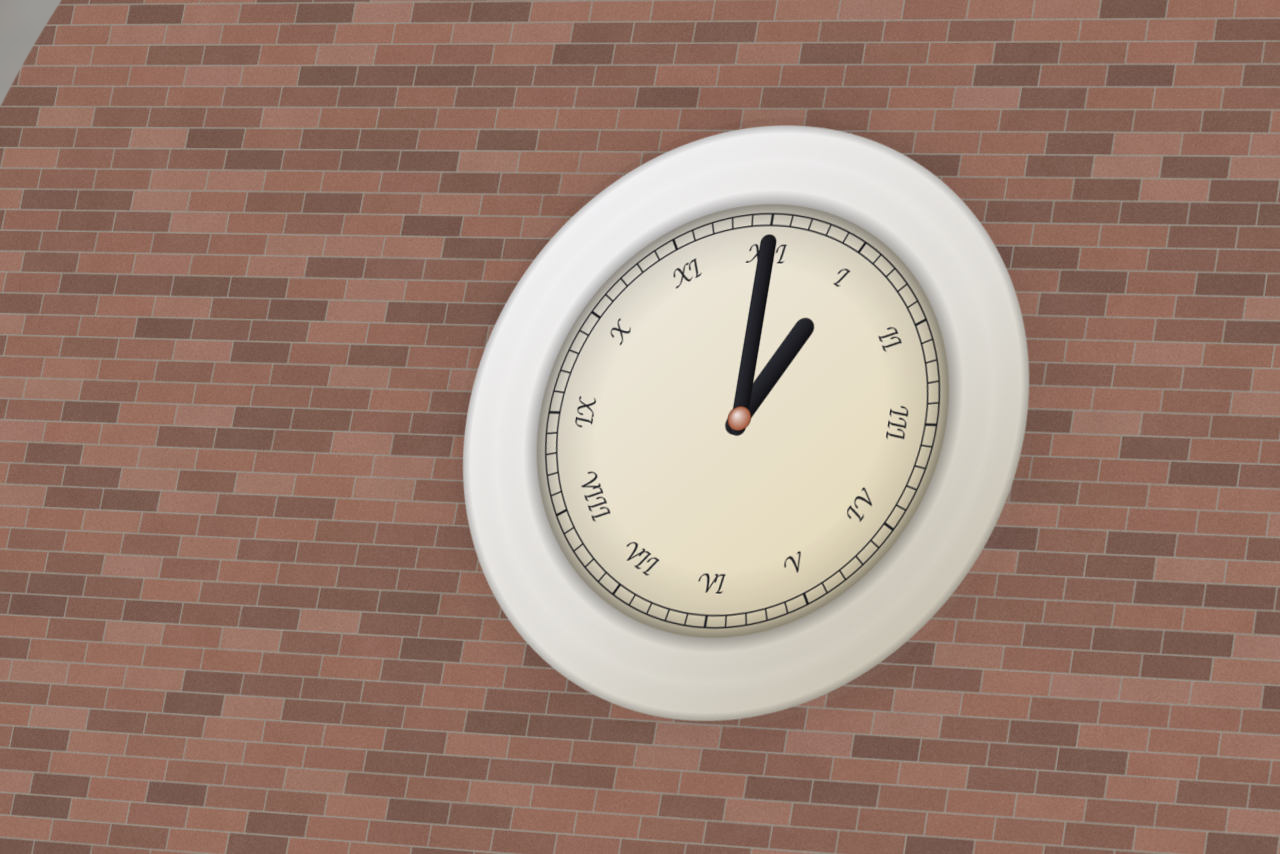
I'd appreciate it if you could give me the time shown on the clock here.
1:00
